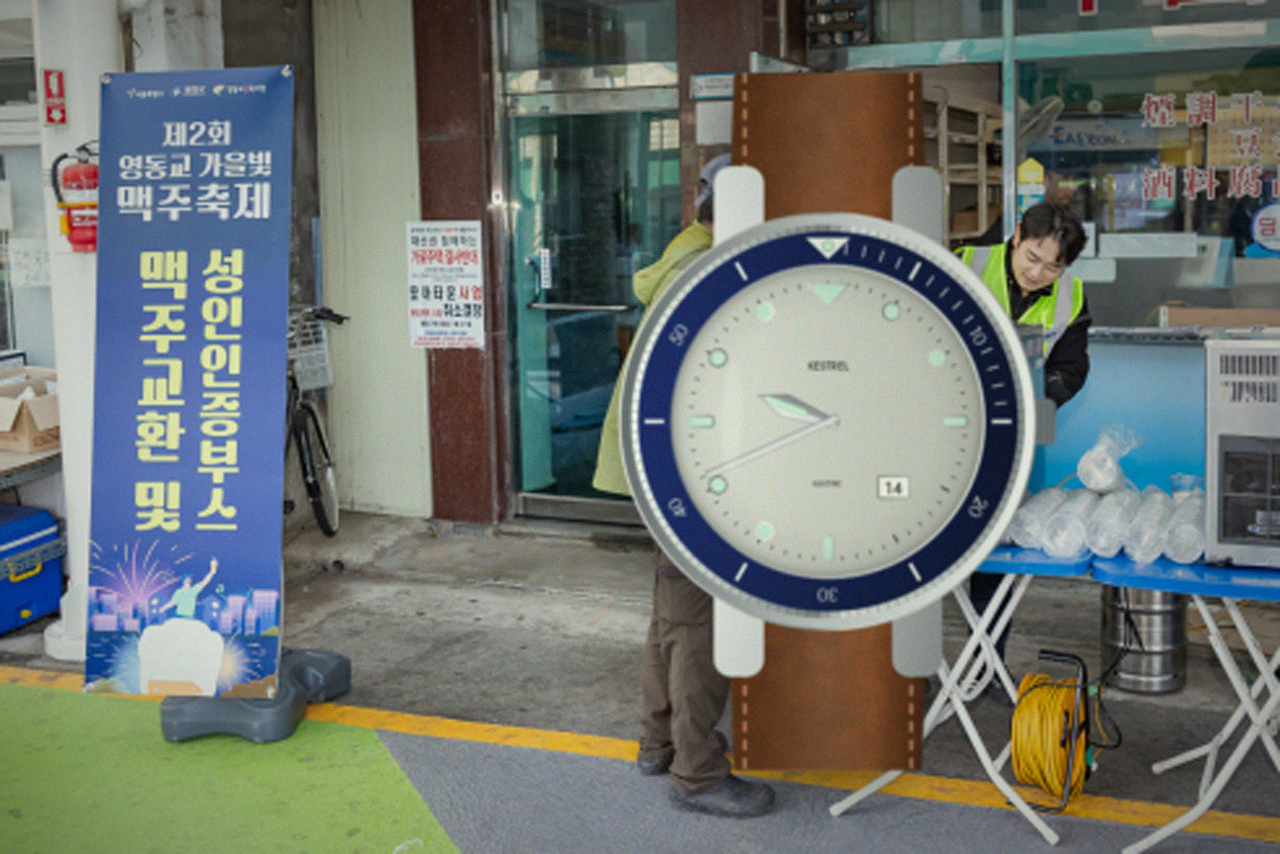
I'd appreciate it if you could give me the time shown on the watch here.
9:41
